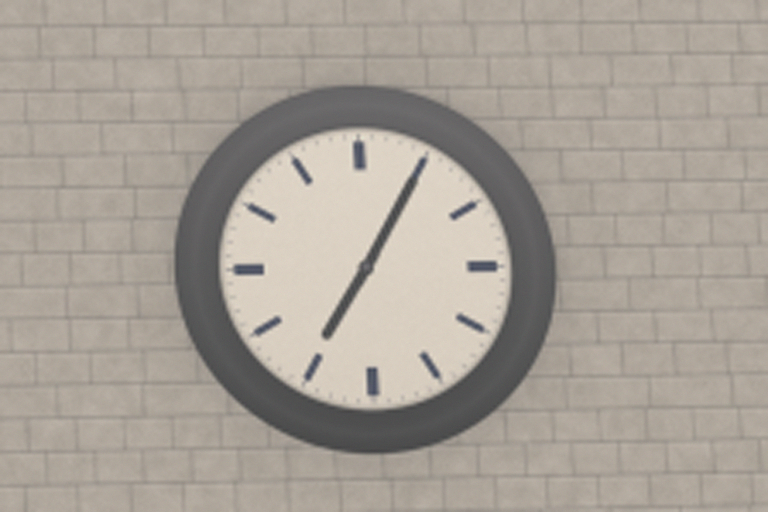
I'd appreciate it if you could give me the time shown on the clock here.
7:05
